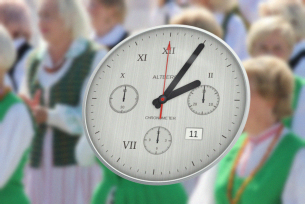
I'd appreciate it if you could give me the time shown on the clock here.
2:05
